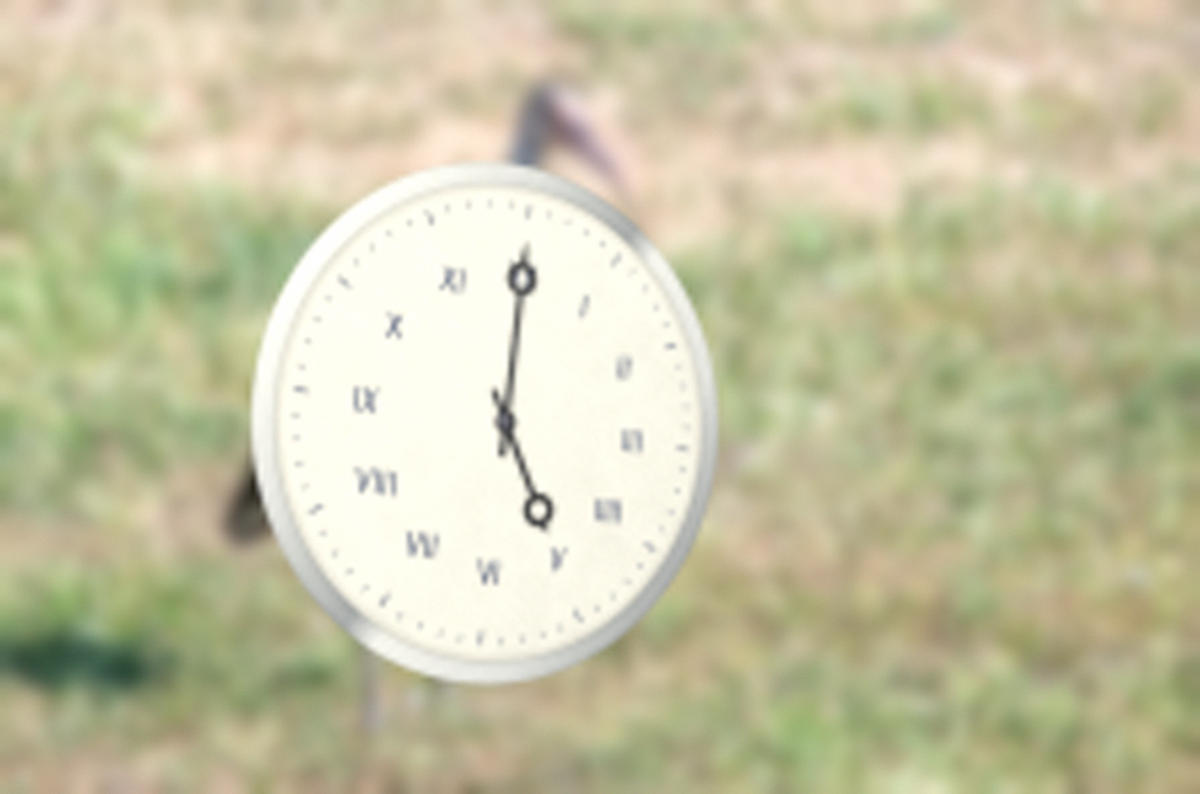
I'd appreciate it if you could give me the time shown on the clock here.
5:00
